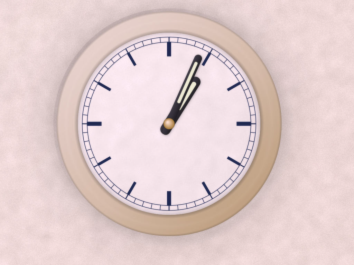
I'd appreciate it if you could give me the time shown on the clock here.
1:04
